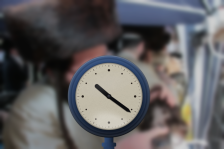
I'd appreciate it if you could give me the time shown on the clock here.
10:21
